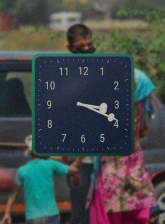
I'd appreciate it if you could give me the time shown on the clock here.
3:19
